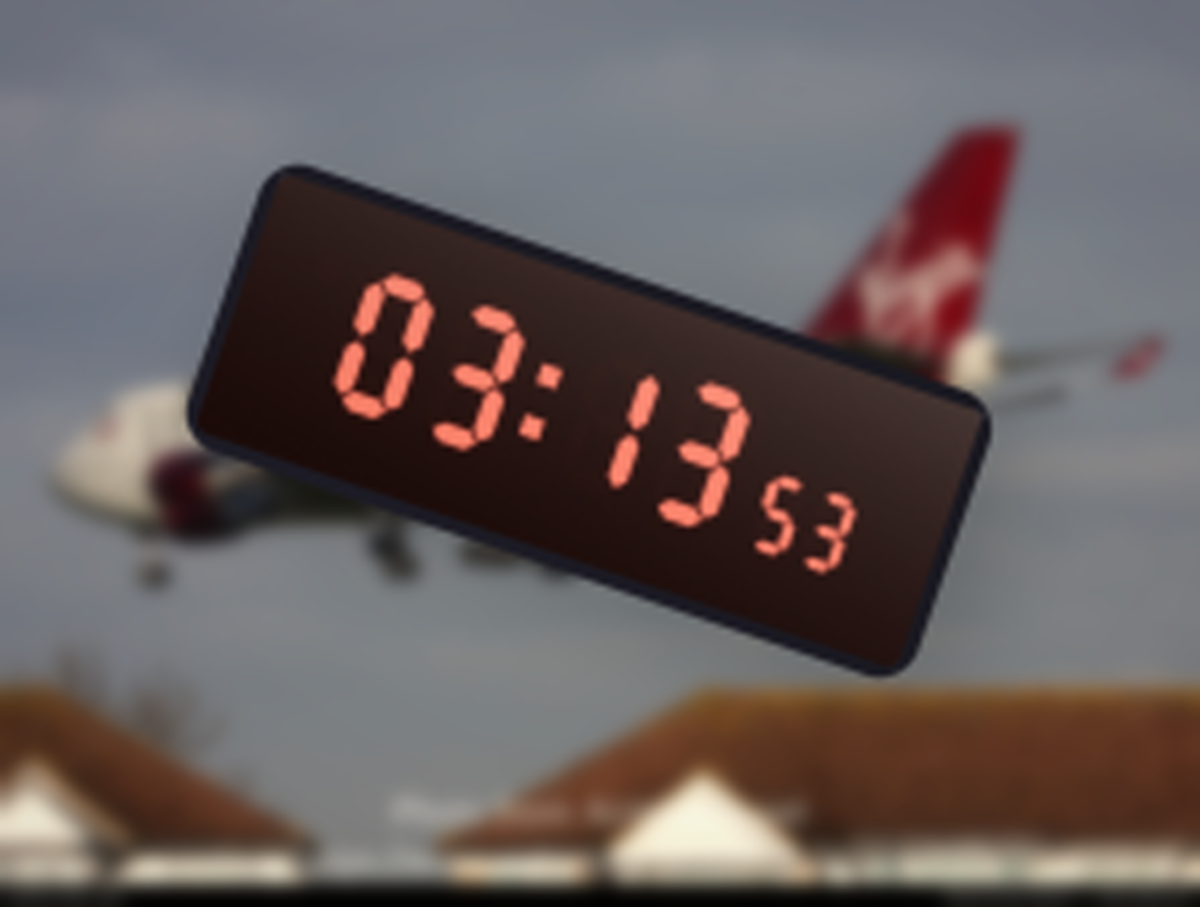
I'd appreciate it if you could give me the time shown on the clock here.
3:13:53
